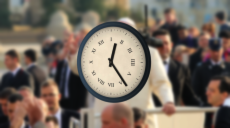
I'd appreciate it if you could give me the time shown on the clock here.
1:29
